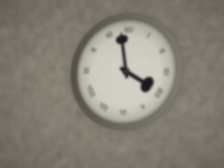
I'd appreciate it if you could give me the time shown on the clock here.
3:58
